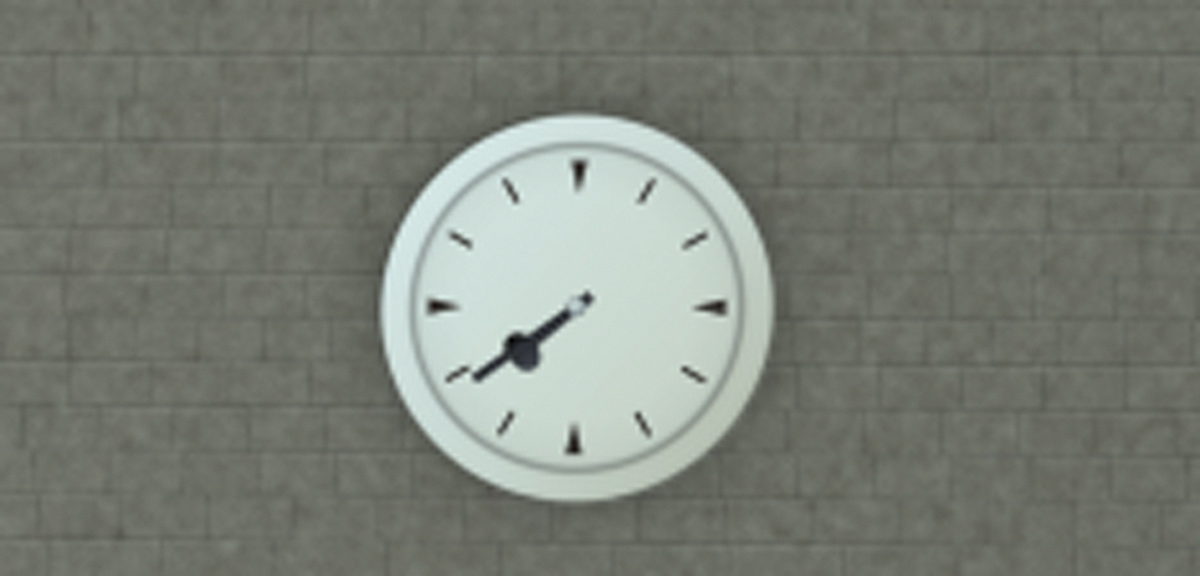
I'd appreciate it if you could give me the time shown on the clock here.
7:39
